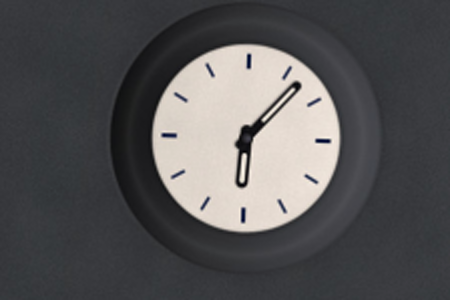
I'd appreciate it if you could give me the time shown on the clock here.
6:07
